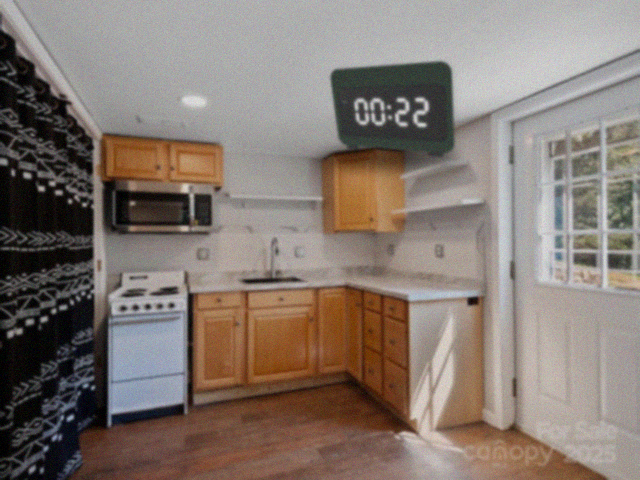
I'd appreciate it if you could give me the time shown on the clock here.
0:22
